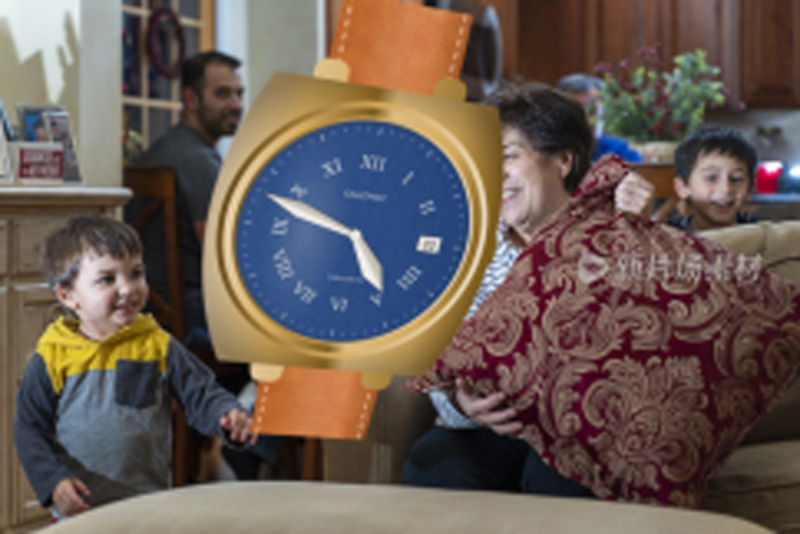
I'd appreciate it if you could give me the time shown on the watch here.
4:48
